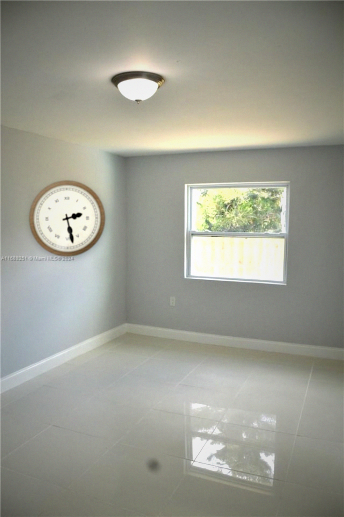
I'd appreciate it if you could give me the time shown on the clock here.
2:28
